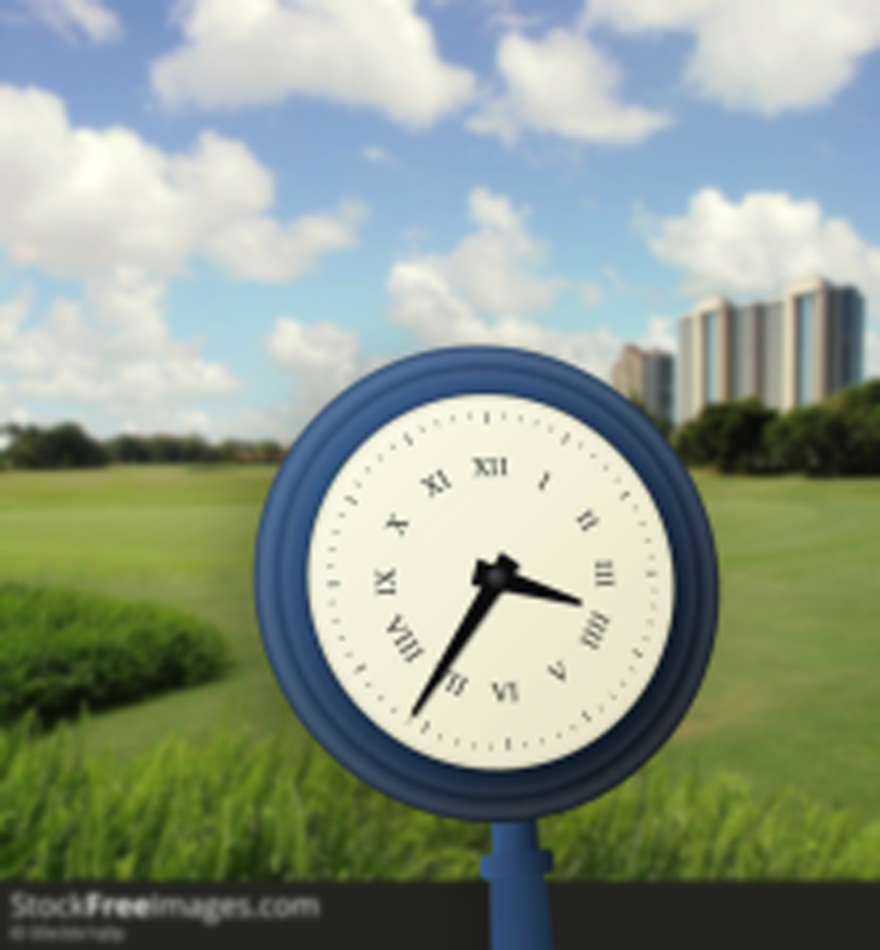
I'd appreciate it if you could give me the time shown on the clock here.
3:36
